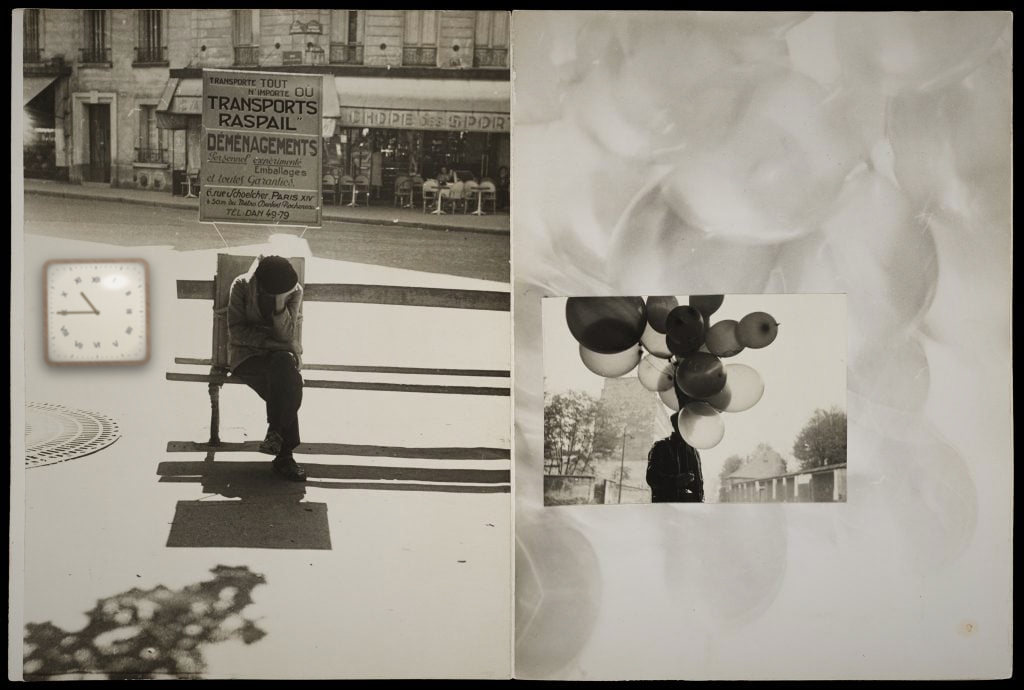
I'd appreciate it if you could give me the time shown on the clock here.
10:45
